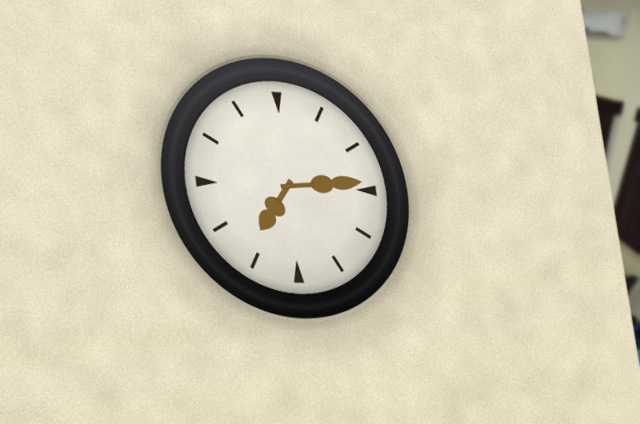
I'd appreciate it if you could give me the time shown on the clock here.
7:14
